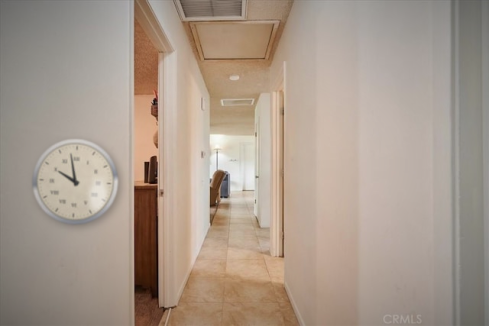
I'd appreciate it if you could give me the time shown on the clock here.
9:58
